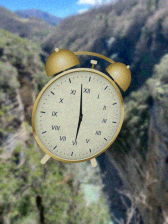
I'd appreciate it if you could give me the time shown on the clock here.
5:58
